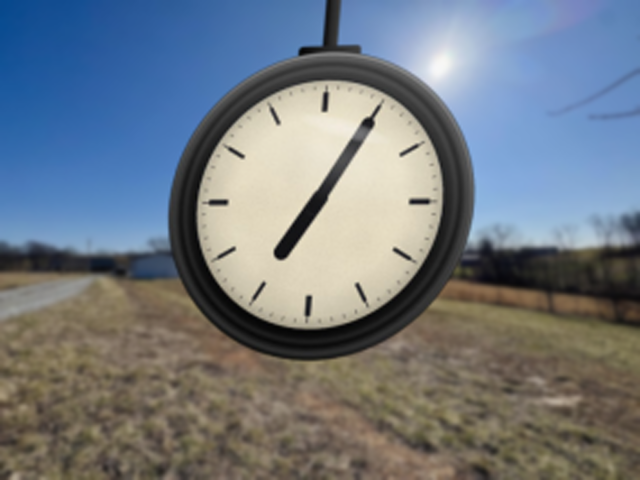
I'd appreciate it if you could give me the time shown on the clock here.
7:05
